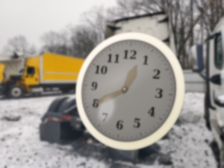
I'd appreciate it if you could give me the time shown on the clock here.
12:40
